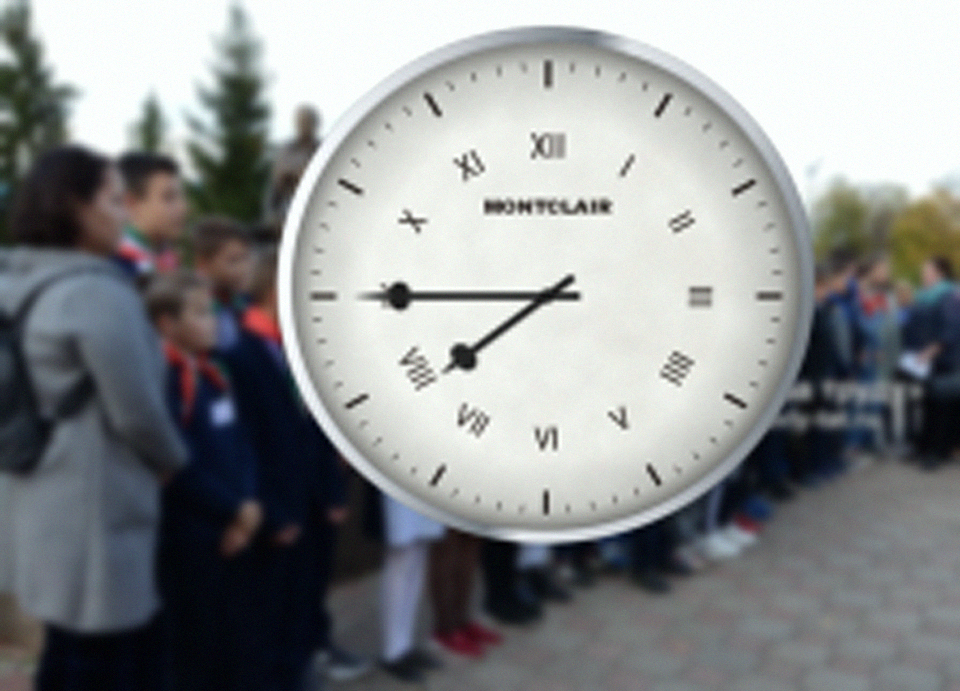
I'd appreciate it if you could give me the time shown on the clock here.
7:45
